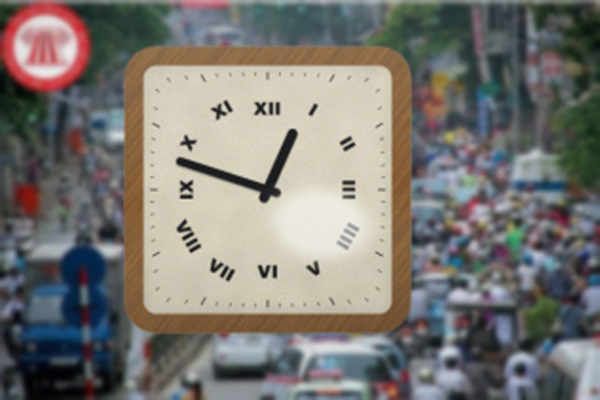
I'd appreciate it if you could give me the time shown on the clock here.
12:48
